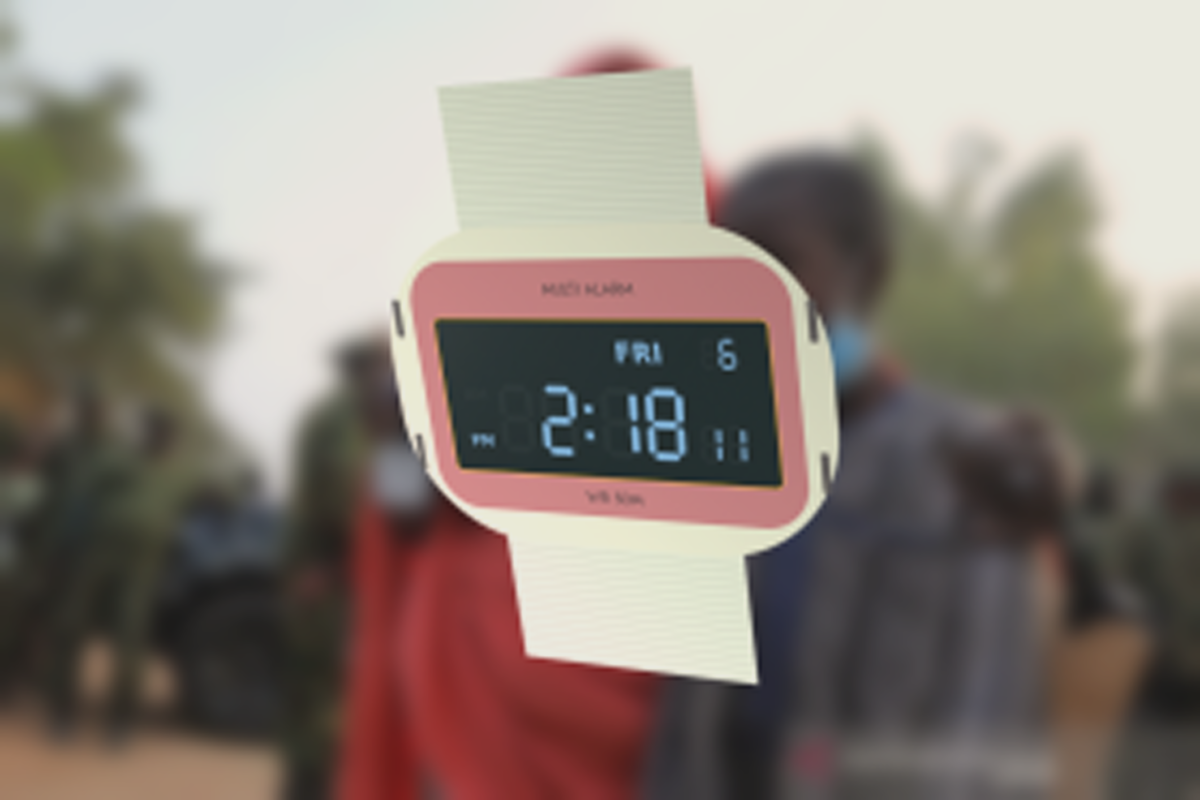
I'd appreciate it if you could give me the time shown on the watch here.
2:18:11
